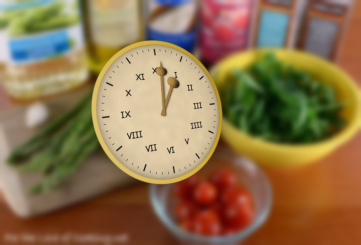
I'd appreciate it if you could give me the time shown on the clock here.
1:01
